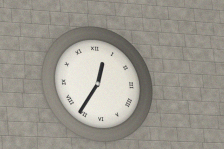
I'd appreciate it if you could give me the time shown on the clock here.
12:36
